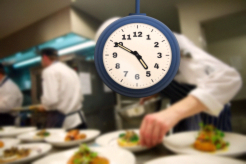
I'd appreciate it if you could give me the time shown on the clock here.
4:50
